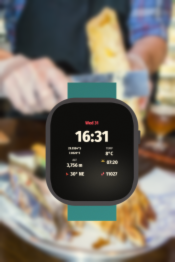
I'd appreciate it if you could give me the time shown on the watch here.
16:31
